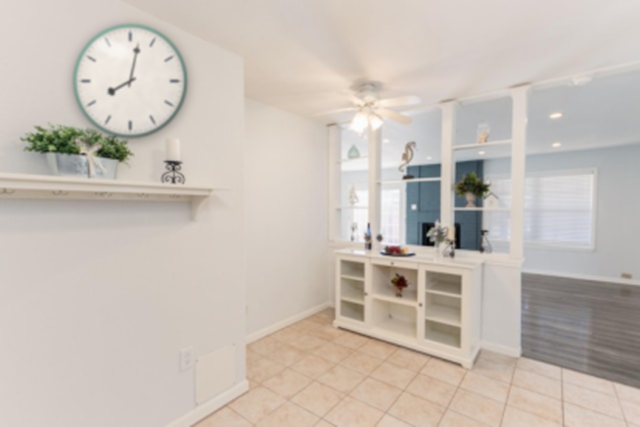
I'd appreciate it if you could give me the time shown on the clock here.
8:02
